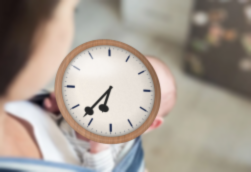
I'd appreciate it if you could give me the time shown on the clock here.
6:37
